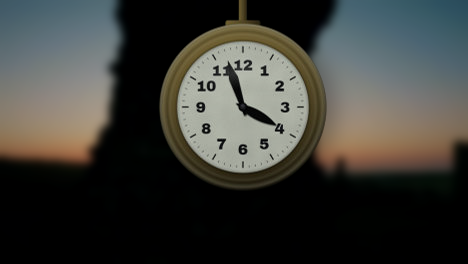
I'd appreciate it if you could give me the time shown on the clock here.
3:57
